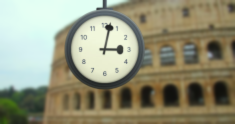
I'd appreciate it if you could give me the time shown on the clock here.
3:02
